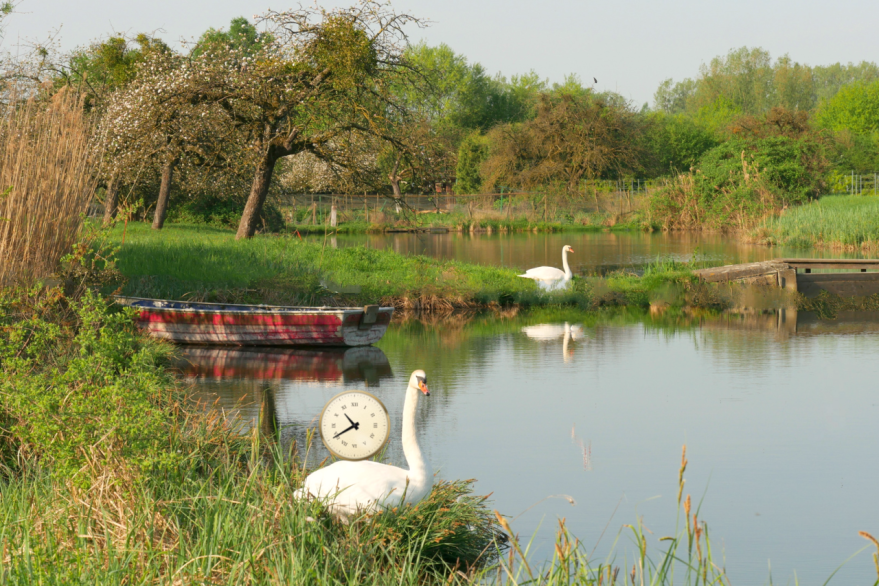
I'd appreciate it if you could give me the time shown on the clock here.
10:40
